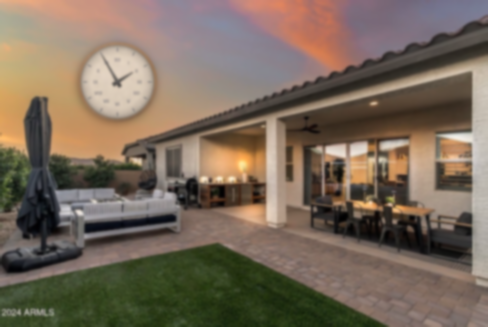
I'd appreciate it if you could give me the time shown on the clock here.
1:55
